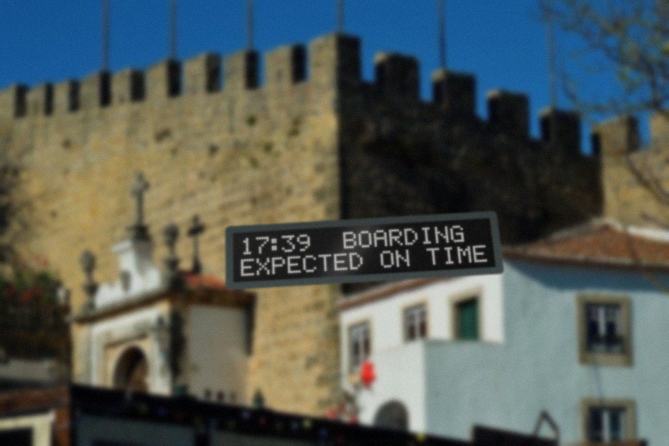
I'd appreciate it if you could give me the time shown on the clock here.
17:39
